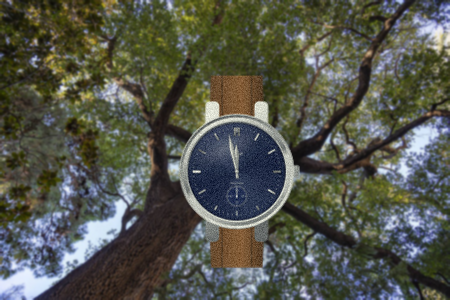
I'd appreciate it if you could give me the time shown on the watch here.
11:58
